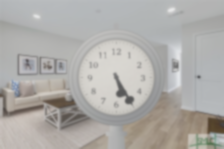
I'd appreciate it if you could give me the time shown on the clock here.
5:25
